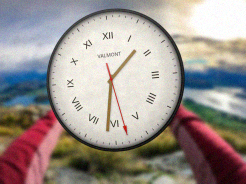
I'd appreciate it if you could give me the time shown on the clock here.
1:31:28
